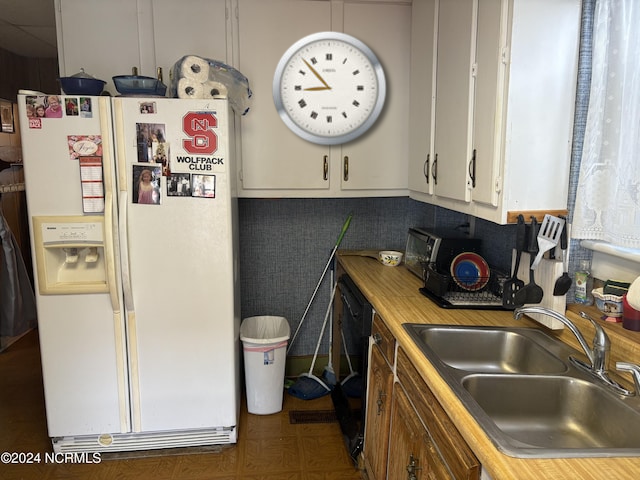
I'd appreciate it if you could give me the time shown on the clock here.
8:53
